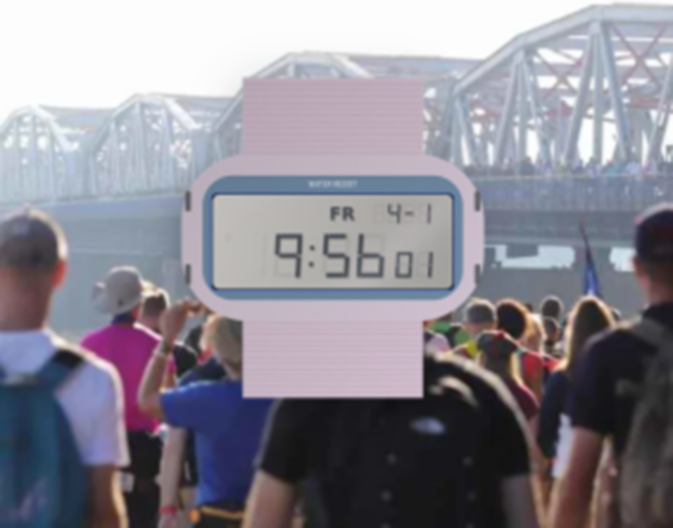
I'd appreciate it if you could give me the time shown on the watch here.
9:56:01
